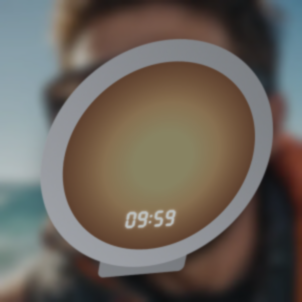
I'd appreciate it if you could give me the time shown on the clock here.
9:59
